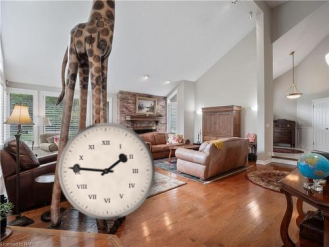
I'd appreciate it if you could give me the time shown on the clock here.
1:46
